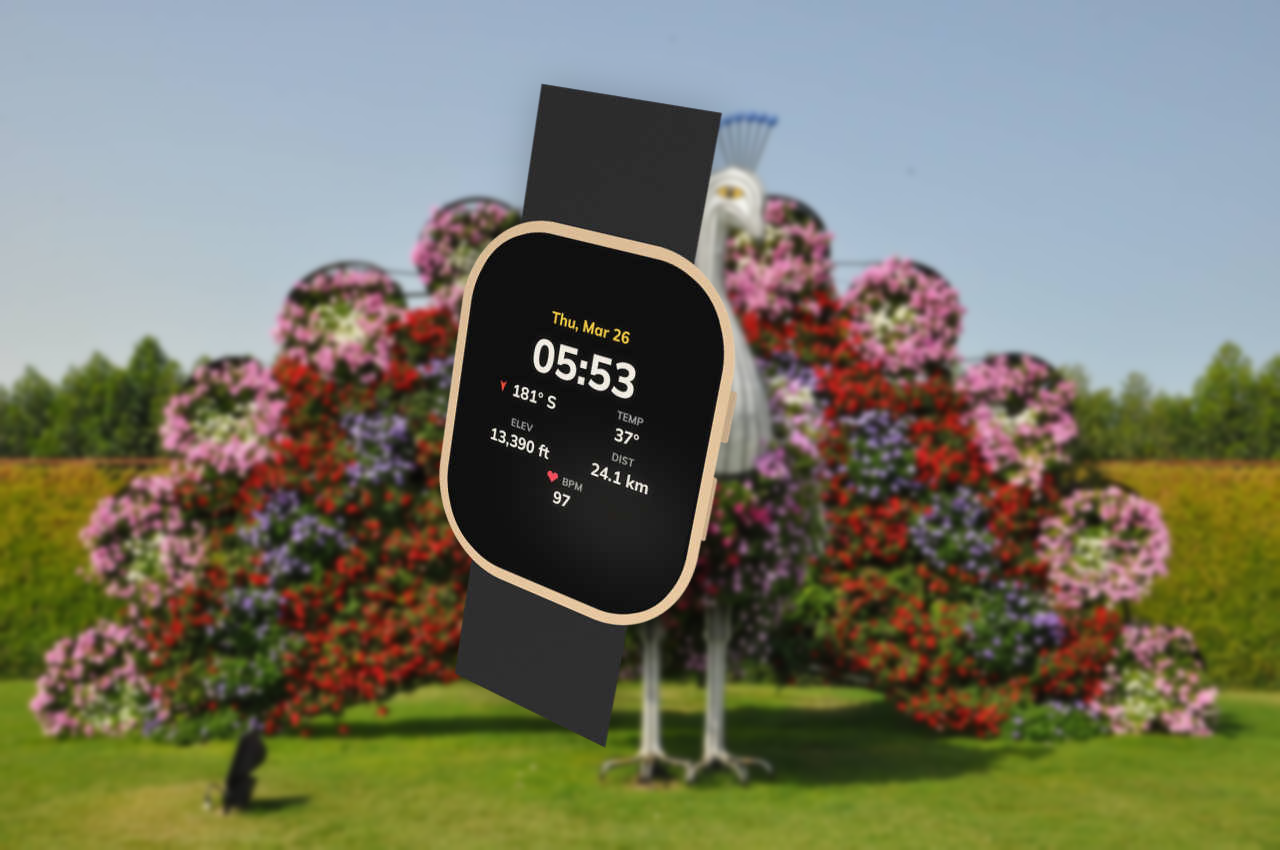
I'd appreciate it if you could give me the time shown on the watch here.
5:53
